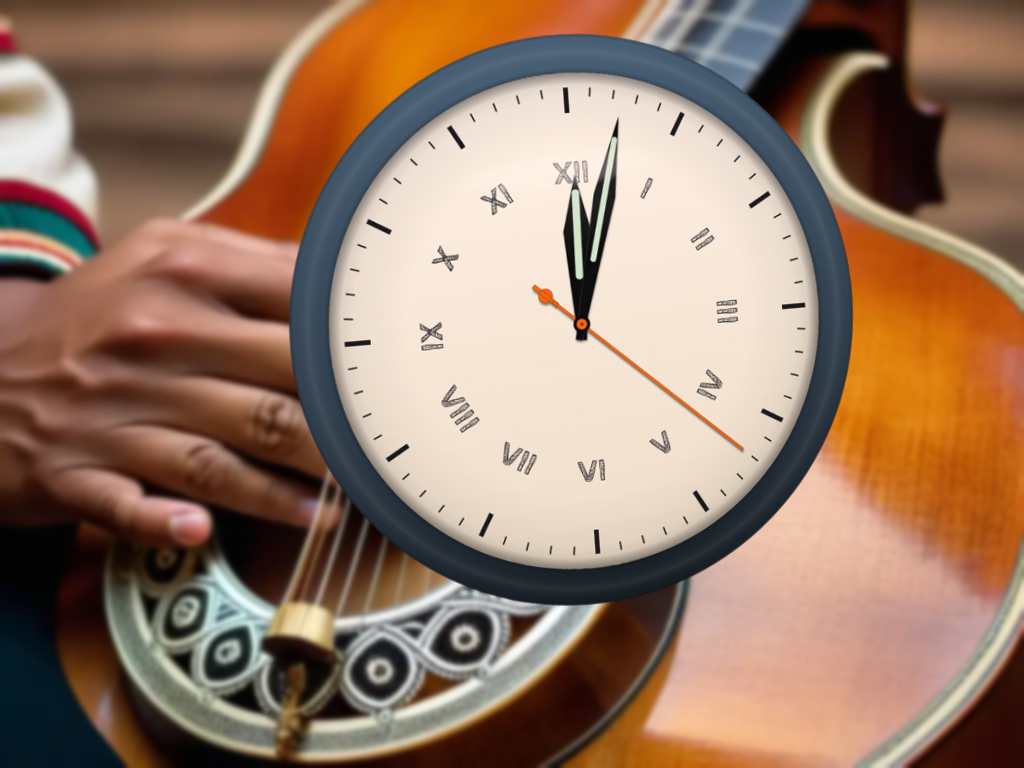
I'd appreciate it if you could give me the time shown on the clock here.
12:02:22
